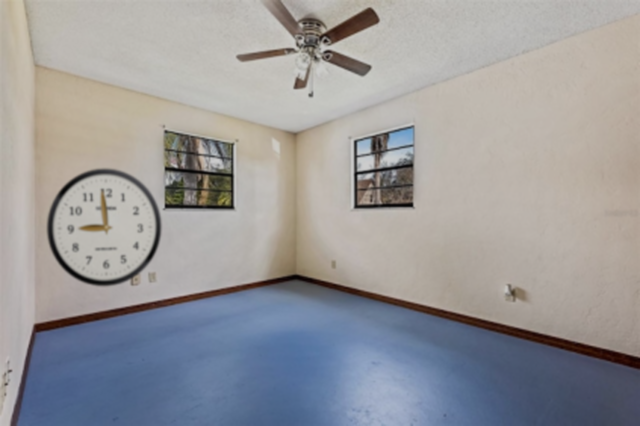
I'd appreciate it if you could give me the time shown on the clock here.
8:59
